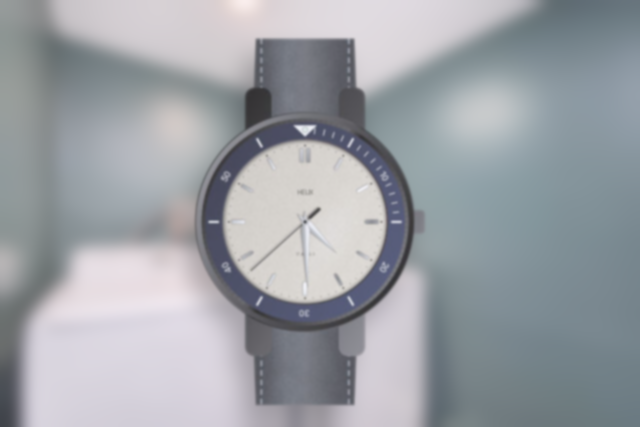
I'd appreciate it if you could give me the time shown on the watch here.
4:29:38
